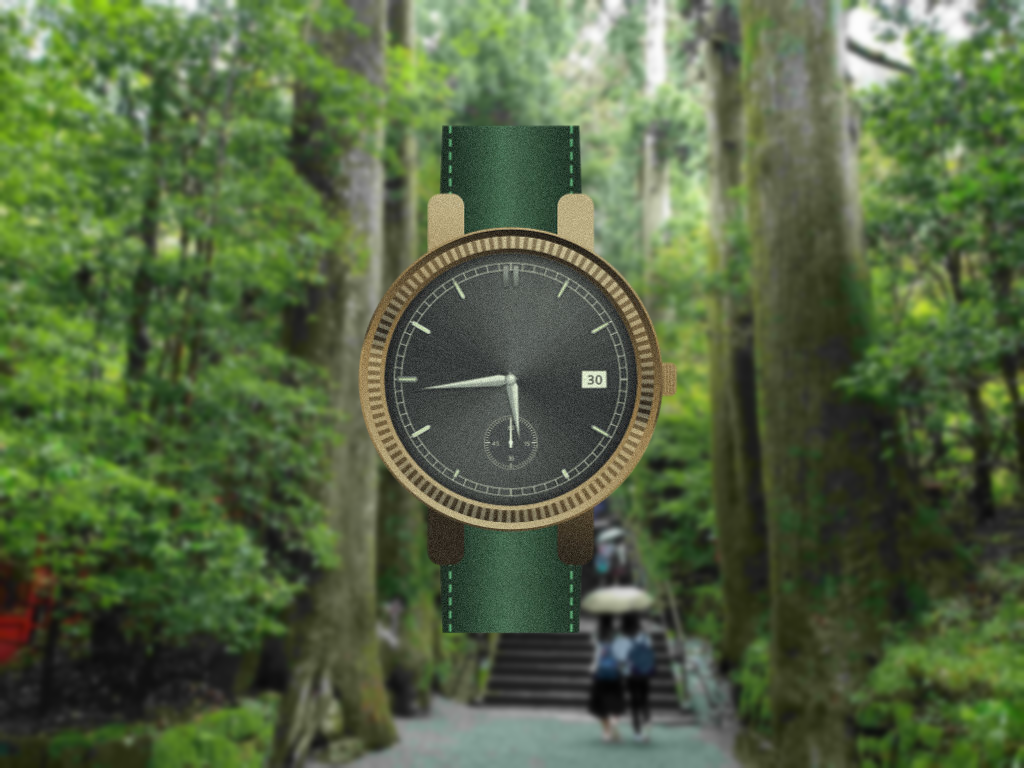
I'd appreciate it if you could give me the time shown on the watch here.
5:44
